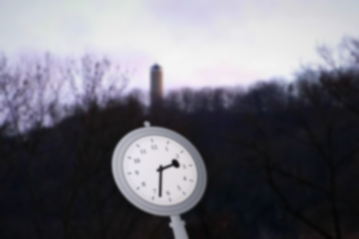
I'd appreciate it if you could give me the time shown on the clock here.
2:33
